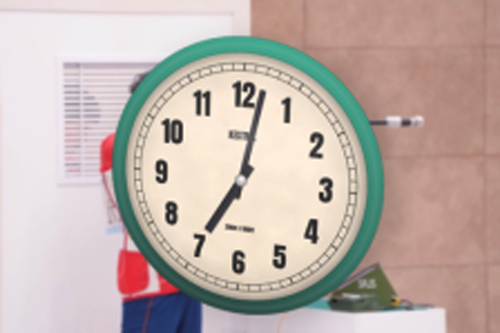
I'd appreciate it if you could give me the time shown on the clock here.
7:02
